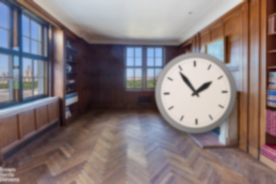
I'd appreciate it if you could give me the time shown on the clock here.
1:54
